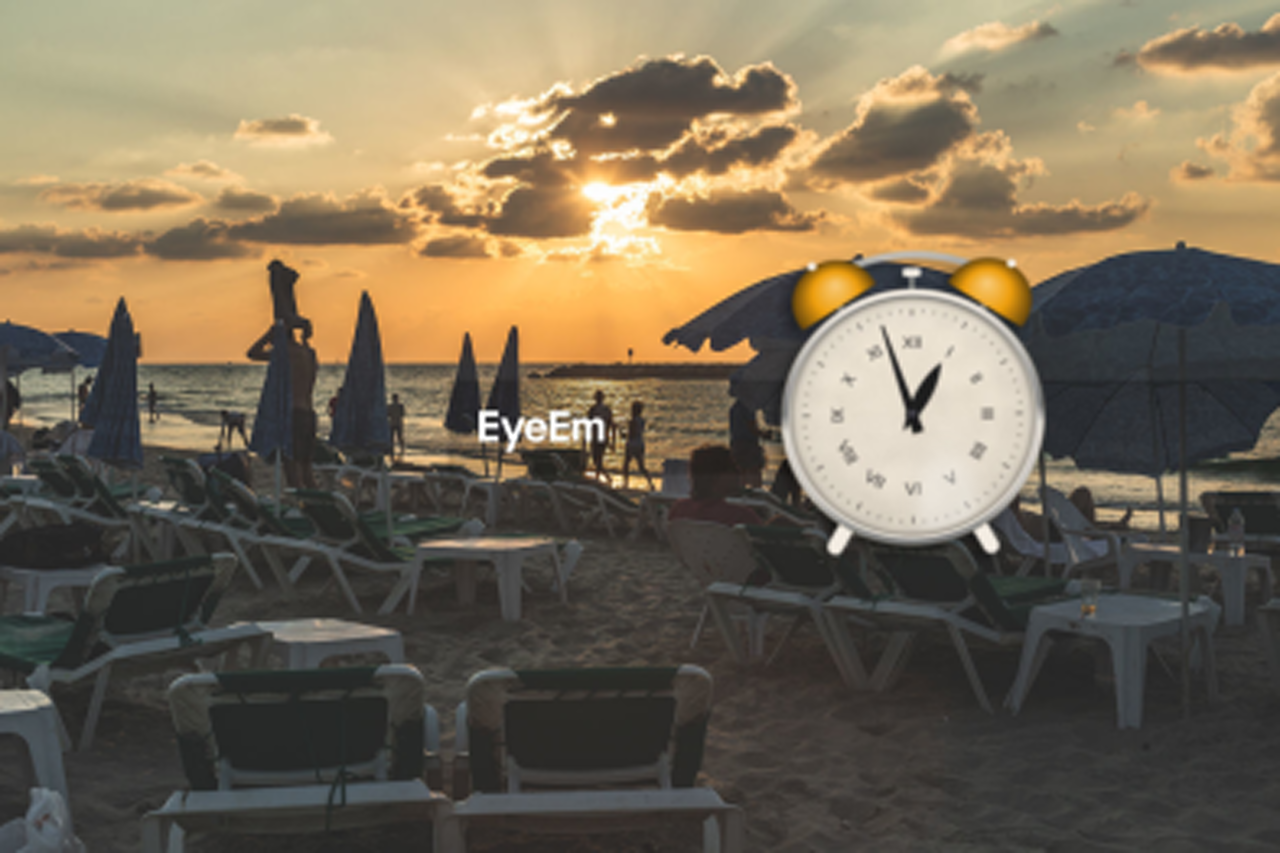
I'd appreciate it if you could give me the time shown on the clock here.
12:57
